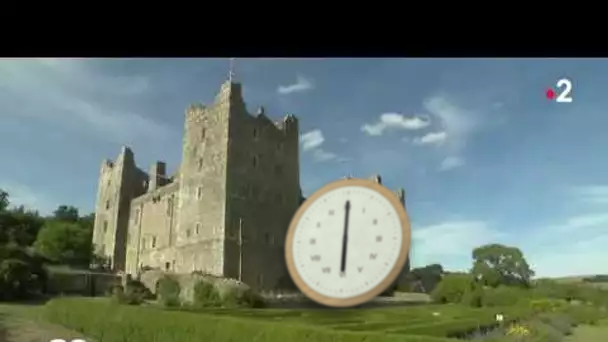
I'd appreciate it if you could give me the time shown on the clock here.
6:00
